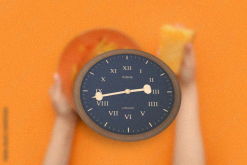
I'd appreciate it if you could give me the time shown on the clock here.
2:43
